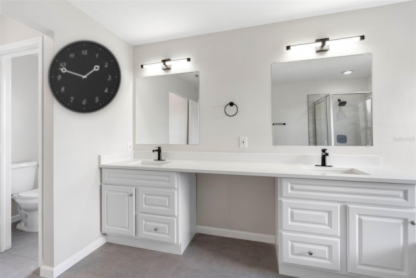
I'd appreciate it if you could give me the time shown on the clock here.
1:48
